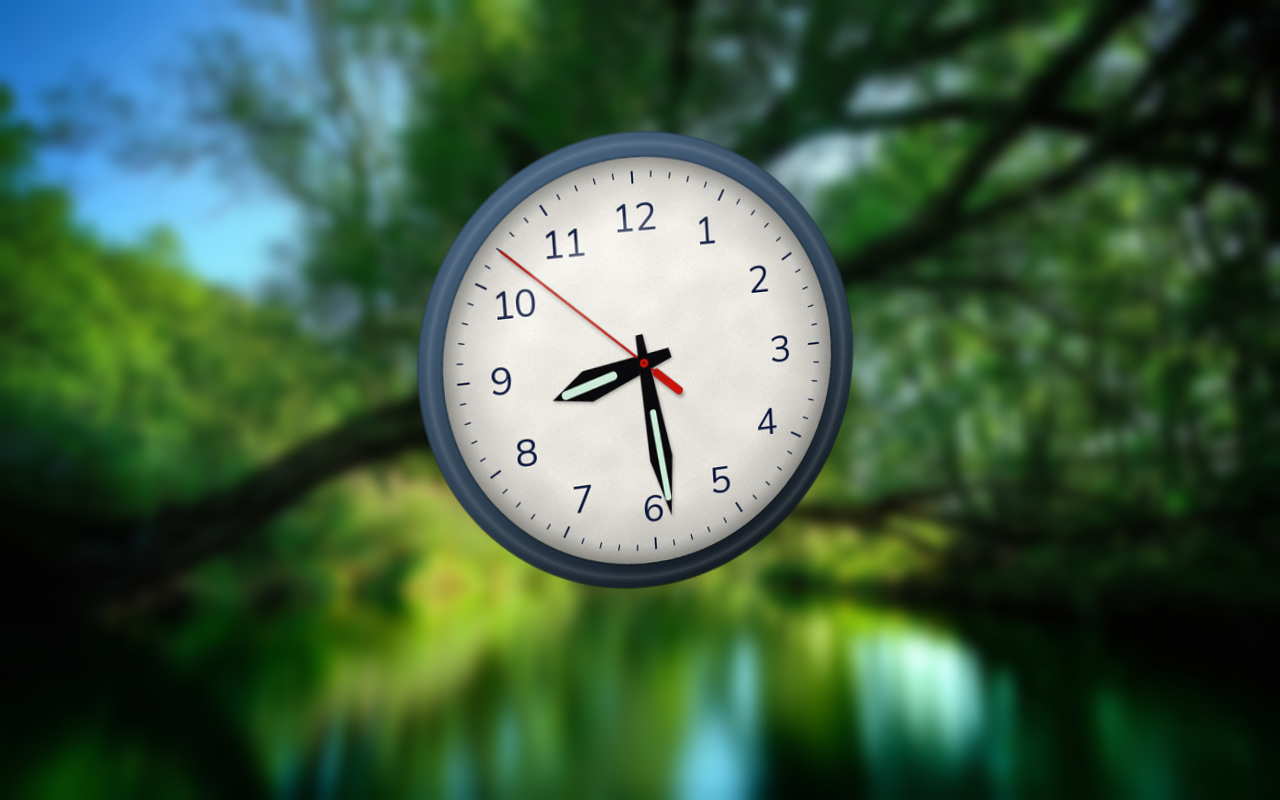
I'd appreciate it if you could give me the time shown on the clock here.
8:28:52
